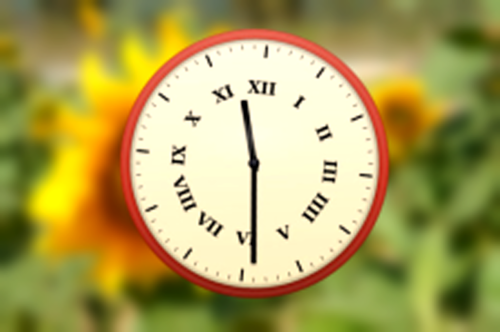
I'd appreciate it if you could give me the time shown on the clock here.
11:29
